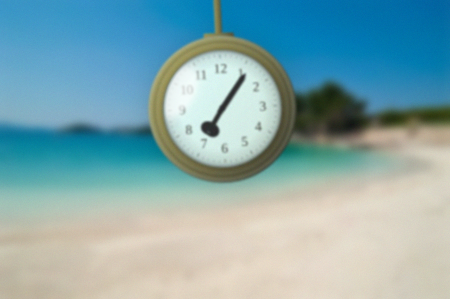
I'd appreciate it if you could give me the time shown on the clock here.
7:06
